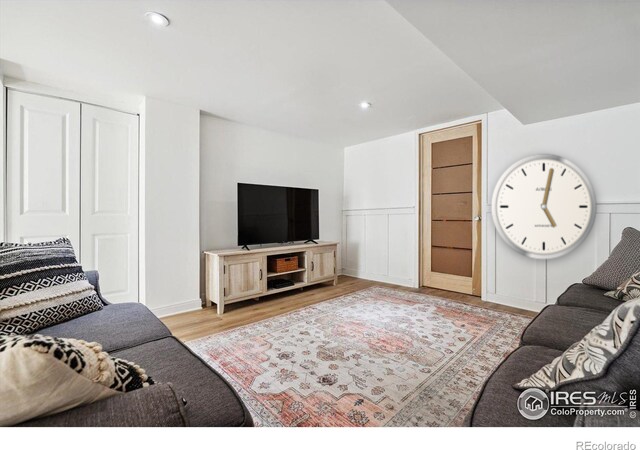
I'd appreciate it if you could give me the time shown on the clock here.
5:02
